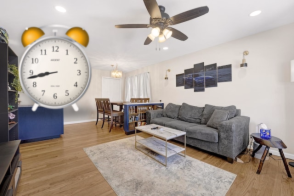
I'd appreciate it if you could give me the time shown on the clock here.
8:43
